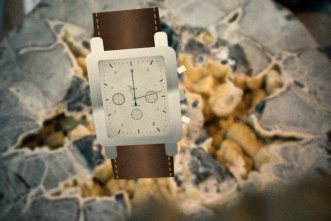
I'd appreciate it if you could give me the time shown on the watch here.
11:13
